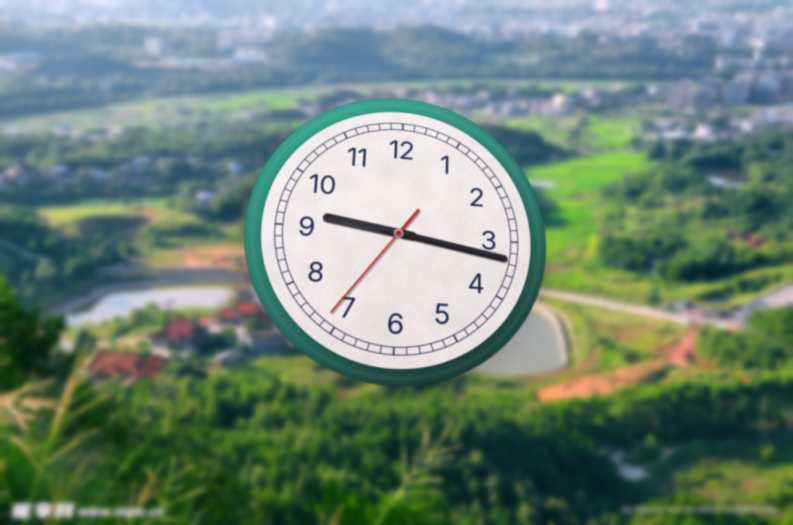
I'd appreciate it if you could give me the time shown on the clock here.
9:16:36
